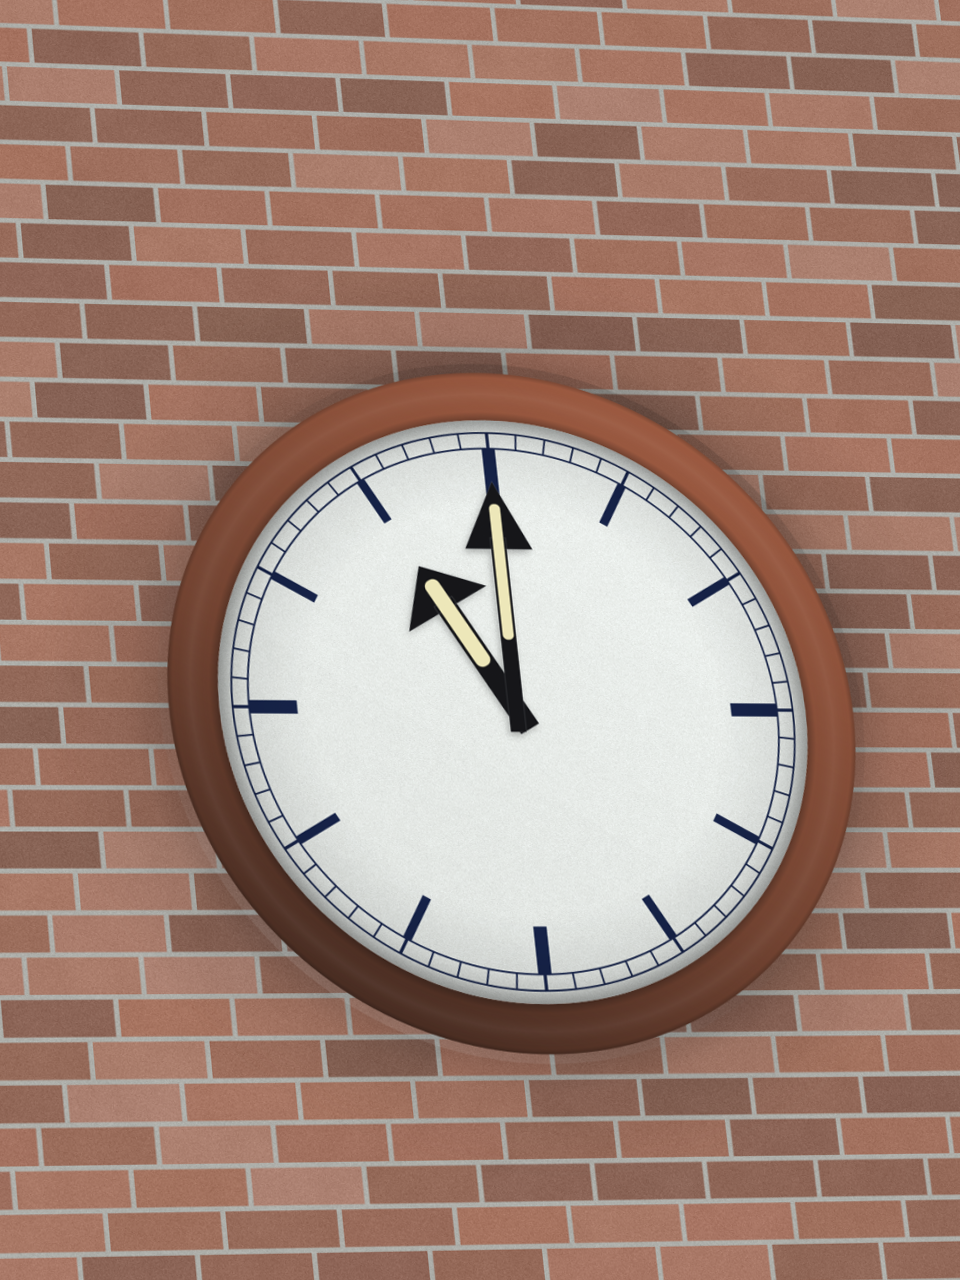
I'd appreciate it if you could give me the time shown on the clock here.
11:00
